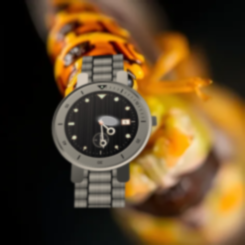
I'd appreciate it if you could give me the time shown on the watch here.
4:29
